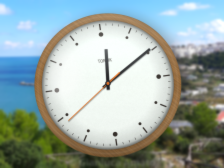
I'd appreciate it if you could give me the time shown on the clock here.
12:09:39
